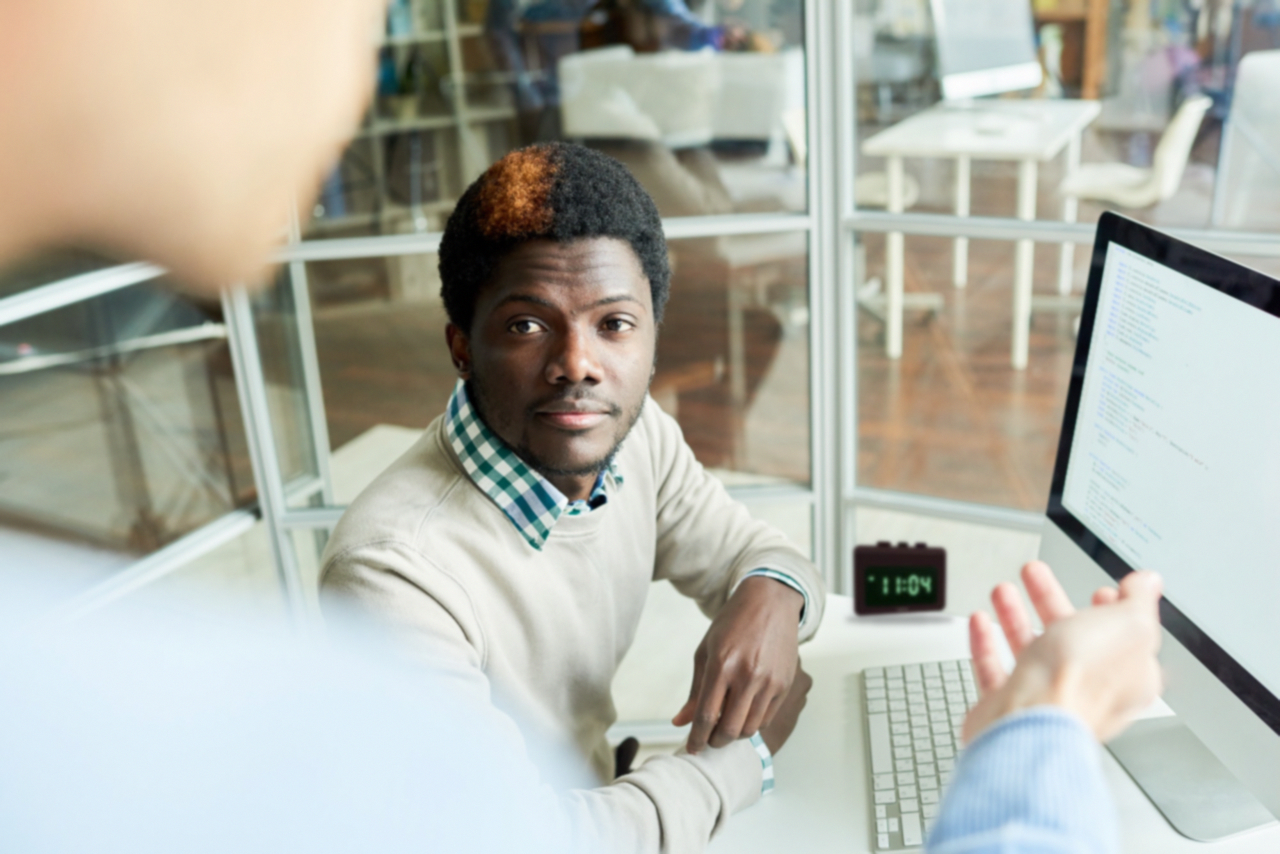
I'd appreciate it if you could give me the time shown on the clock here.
11:04
